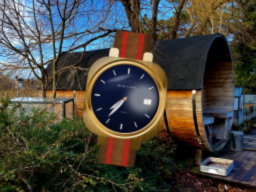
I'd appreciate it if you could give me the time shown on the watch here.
7:36
